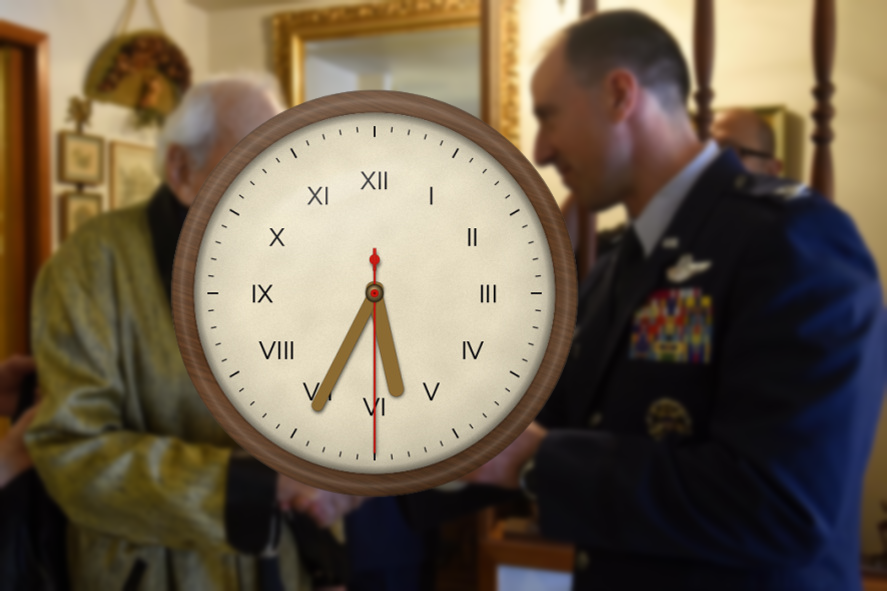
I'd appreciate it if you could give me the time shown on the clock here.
5:34:30
